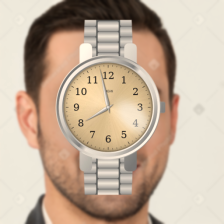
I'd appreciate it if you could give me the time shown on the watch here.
7:58
